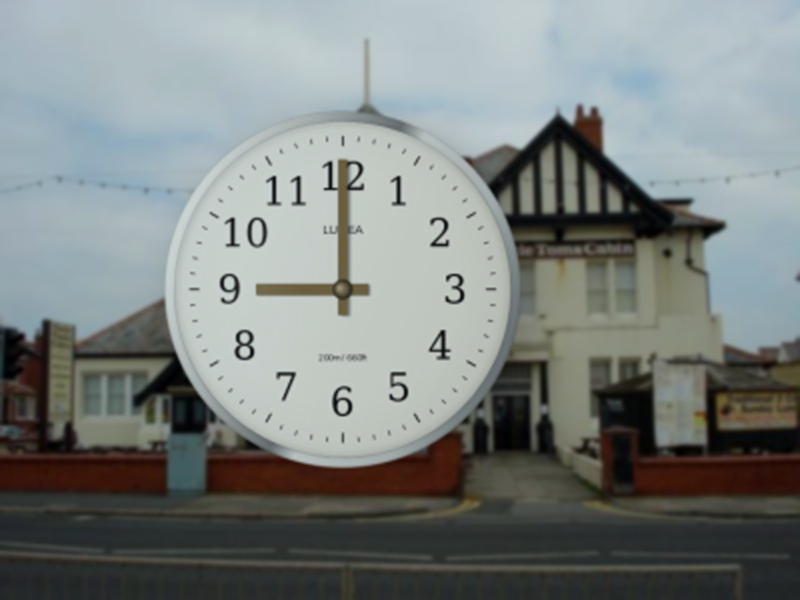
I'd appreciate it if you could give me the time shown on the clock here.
9:00
